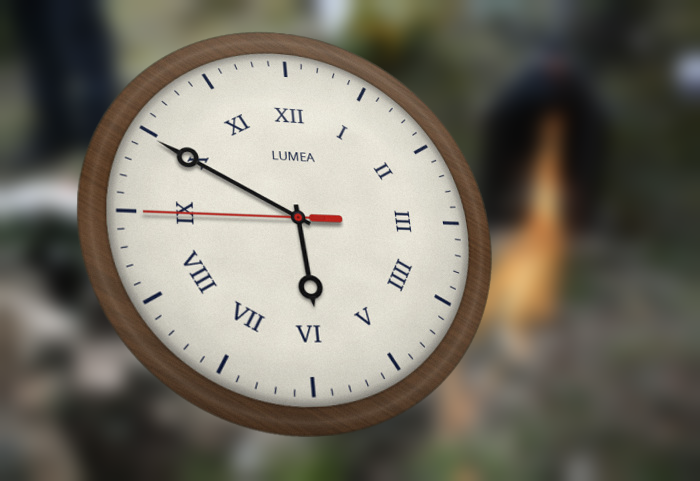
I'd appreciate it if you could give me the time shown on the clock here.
5:49:45
